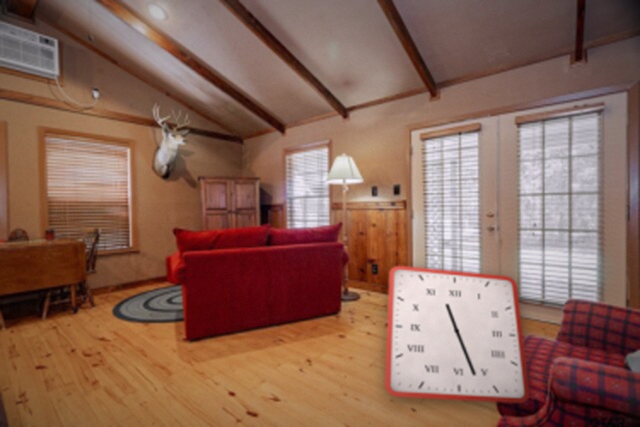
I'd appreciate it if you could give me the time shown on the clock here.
11:27
